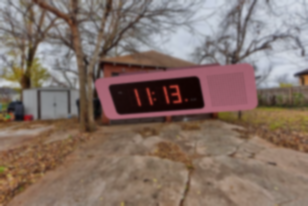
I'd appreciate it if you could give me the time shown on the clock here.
11:13
